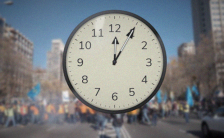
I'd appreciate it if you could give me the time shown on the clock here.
12:05
